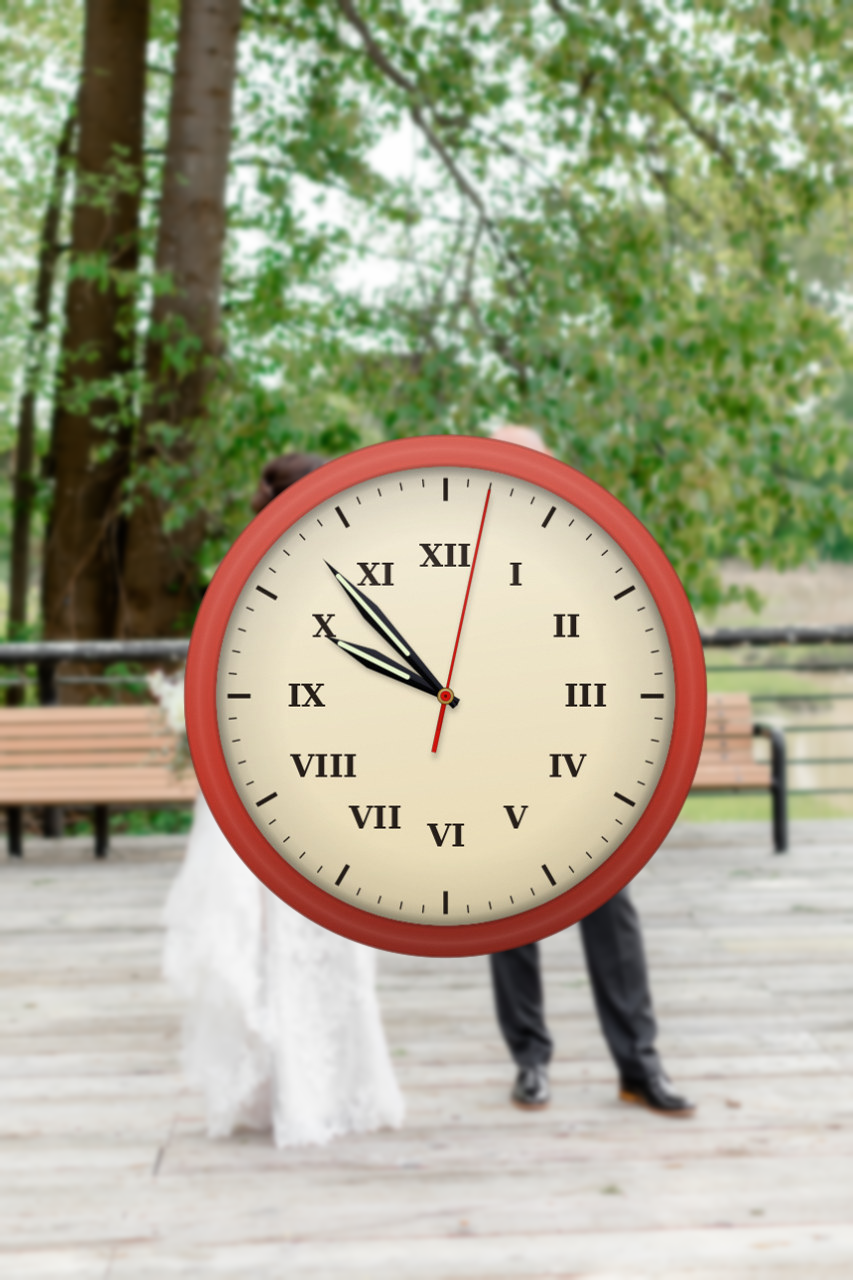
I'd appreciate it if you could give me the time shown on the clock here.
9:53:02
